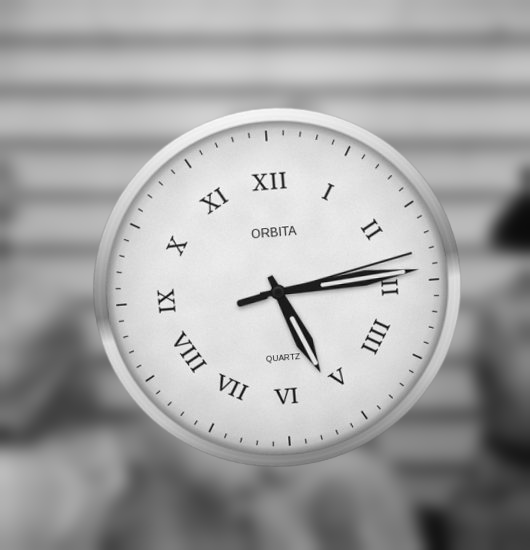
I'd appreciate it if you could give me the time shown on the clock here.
5:14:13
